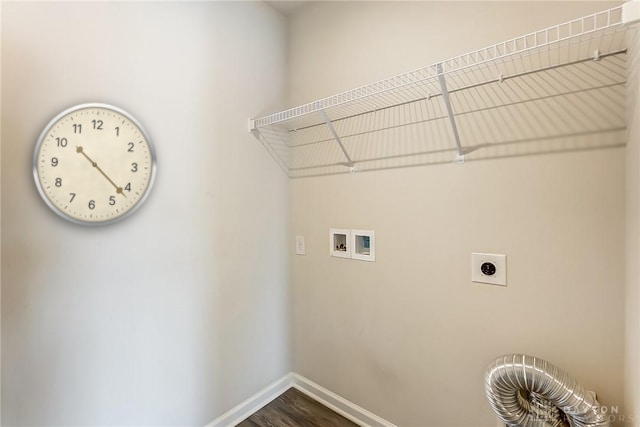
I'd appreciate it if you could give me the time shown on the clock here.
10:22
